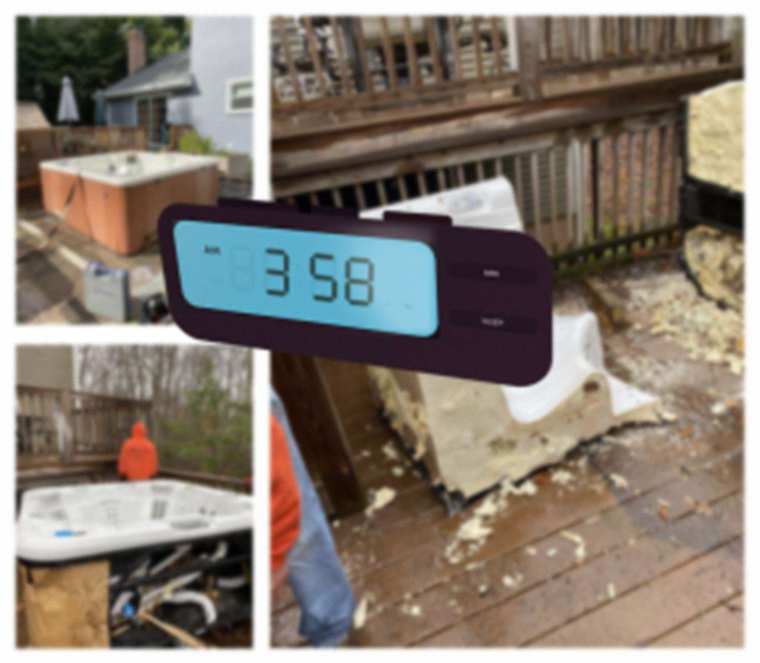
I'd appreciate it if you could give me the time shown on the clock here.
3:58
